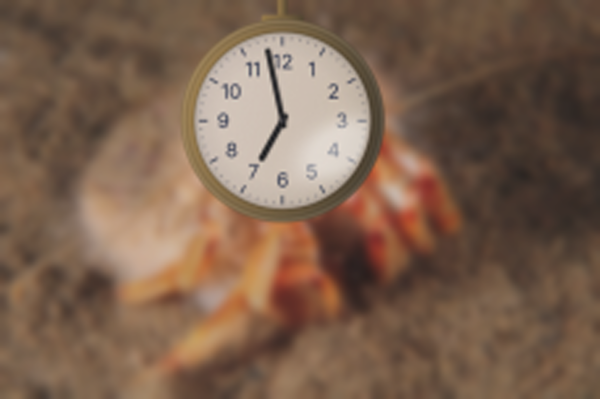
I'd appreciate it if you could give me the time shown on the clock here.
6:58
